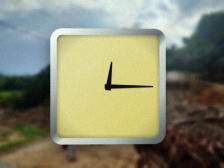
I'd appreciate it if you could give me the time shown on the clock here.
12:15
